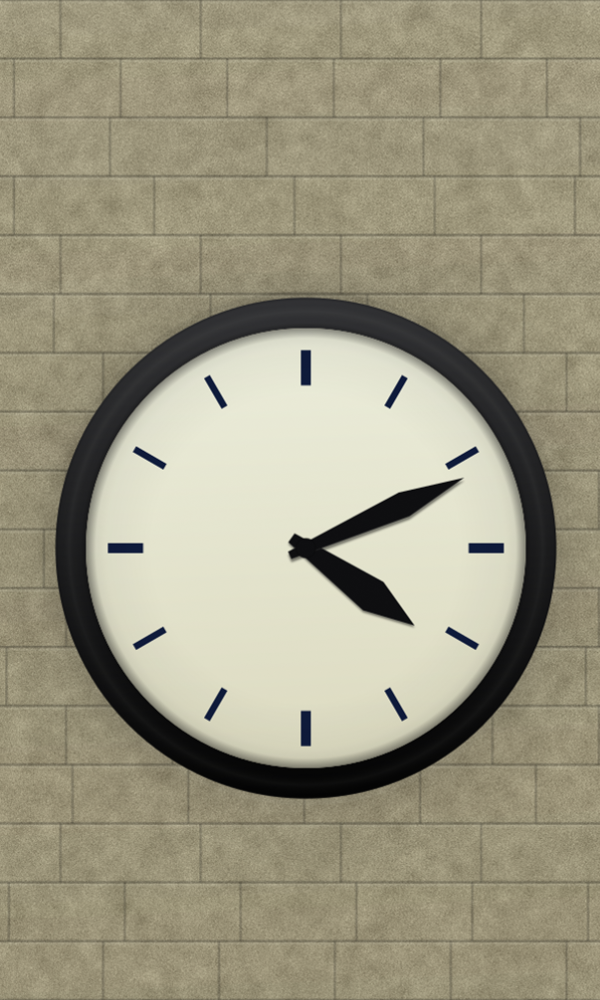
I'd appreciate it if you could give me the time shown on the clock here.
4:11
